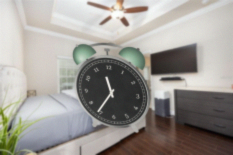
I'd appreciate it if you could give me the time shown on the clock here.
11:36
